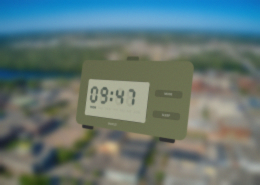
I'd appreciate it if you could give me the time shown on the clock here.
9:47
